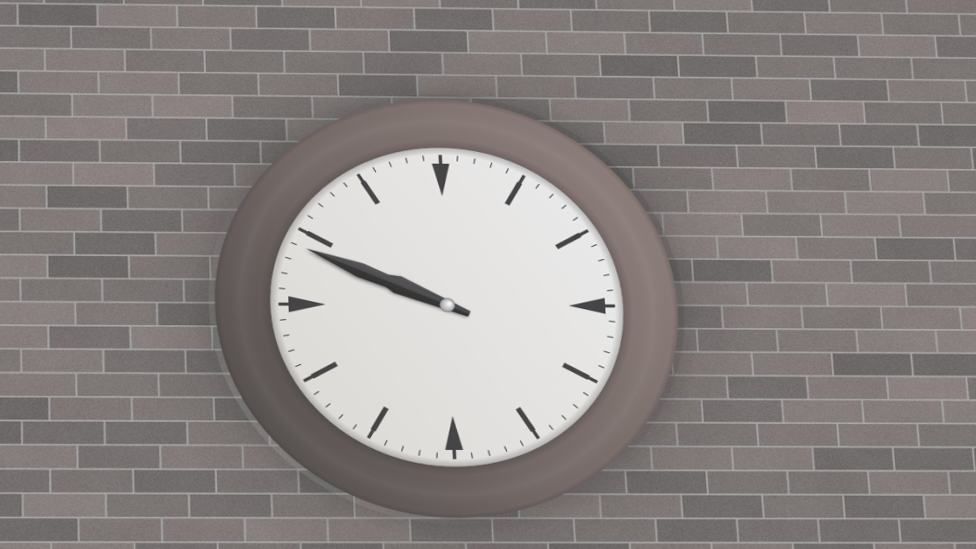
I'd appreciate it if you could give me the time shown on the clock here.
9:49
